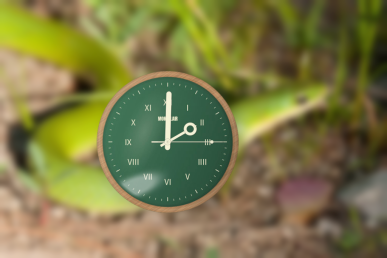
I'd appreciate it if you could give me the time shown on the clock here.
2:00:15
